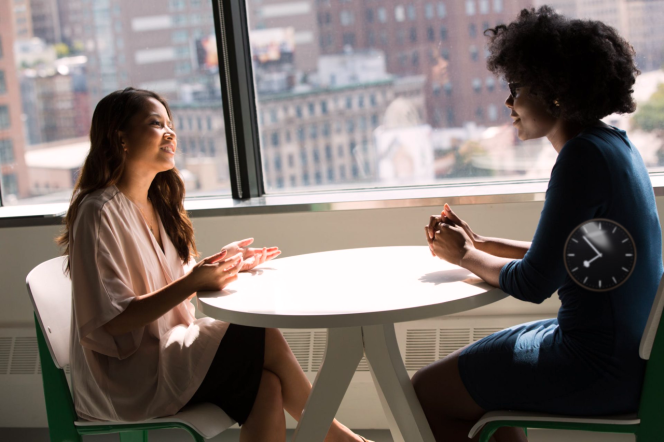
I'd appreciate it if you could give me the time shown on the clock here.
7:53
